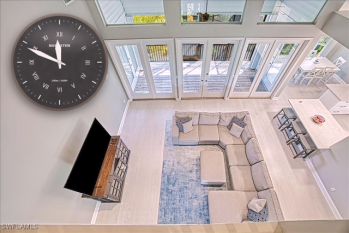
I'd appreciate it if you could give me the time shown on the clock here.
11:49
